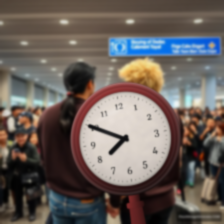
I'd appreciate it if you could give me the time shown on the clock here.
7:50
